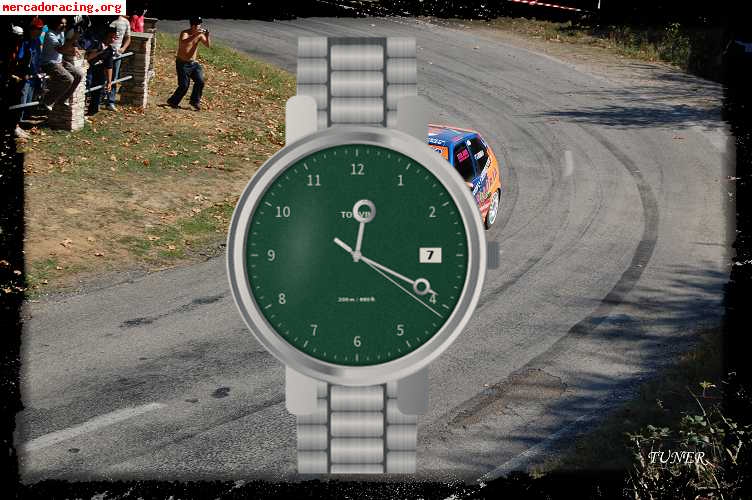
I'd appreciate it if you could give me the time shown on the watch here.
12:19:21
